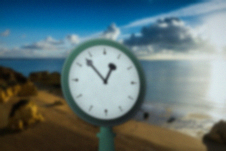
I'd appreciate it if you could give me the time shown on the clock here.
12:53
